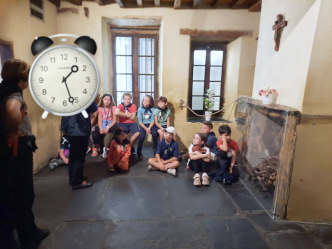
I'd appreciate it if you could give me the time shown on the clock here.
1:27
